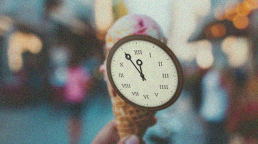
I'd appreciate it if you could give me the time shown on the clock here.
11:55
